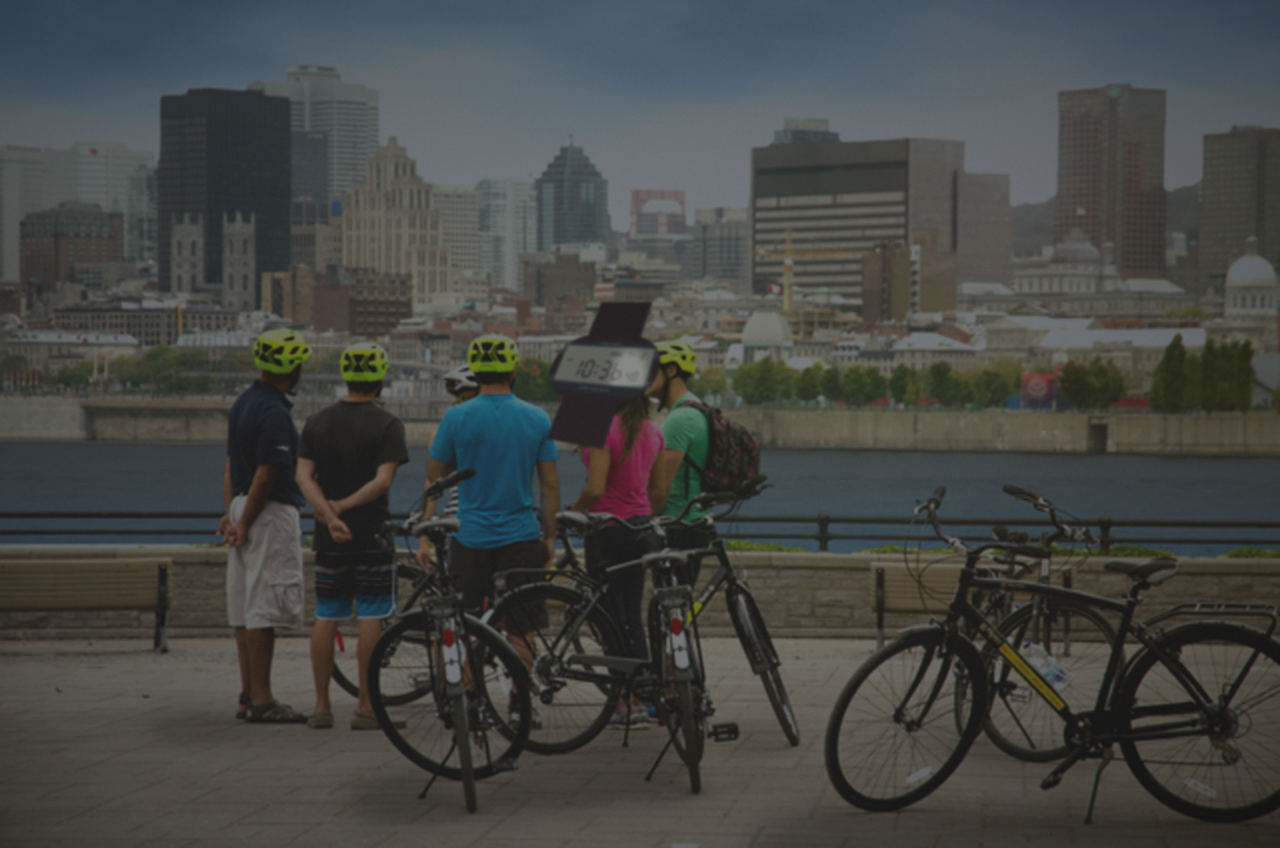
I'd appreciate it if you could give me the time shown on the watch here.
10:36
